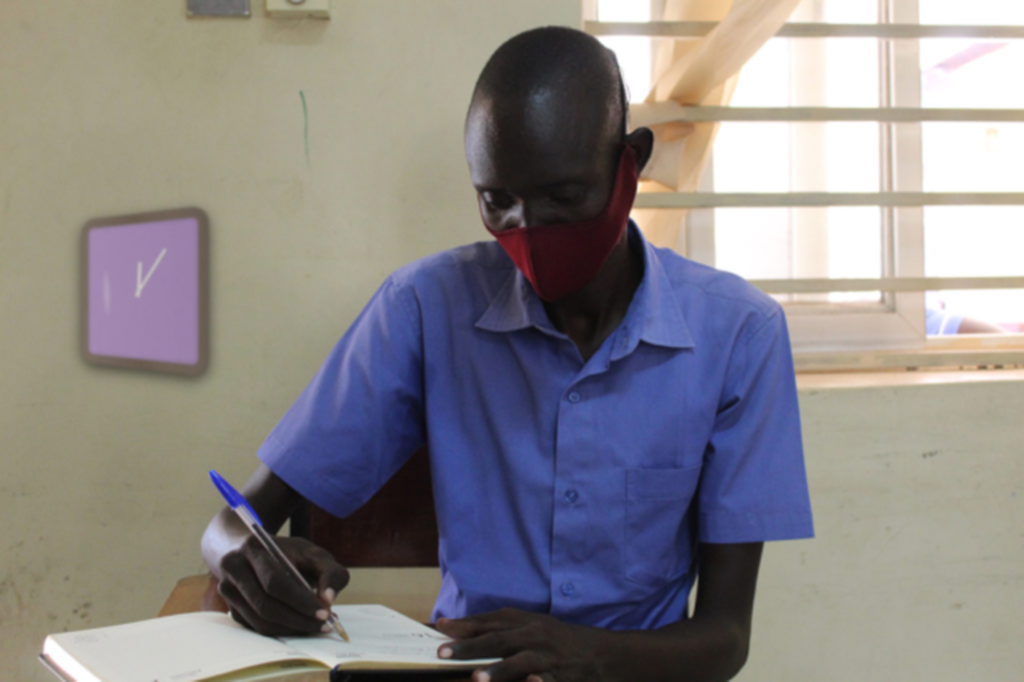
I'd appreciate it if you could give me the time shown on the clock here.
12:06
